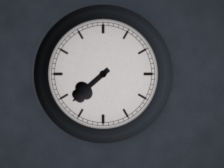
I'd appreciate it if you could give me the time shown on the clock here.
7:38
